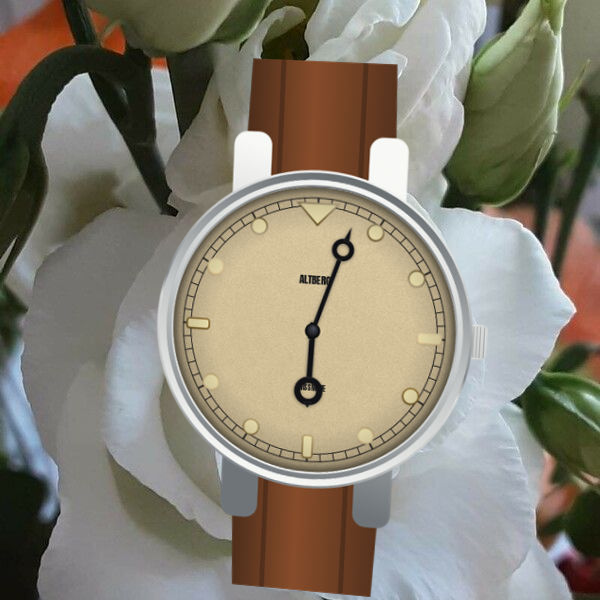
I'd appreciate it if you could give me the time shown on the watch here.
6:03
